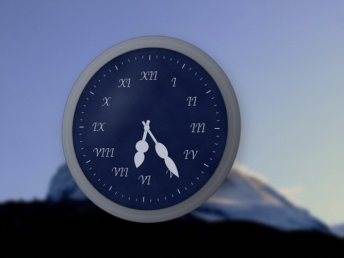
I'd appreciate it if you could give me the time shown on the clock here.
6:24
